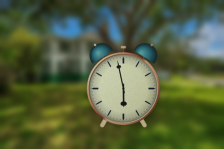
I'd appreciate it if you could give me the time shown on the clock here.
5:58
